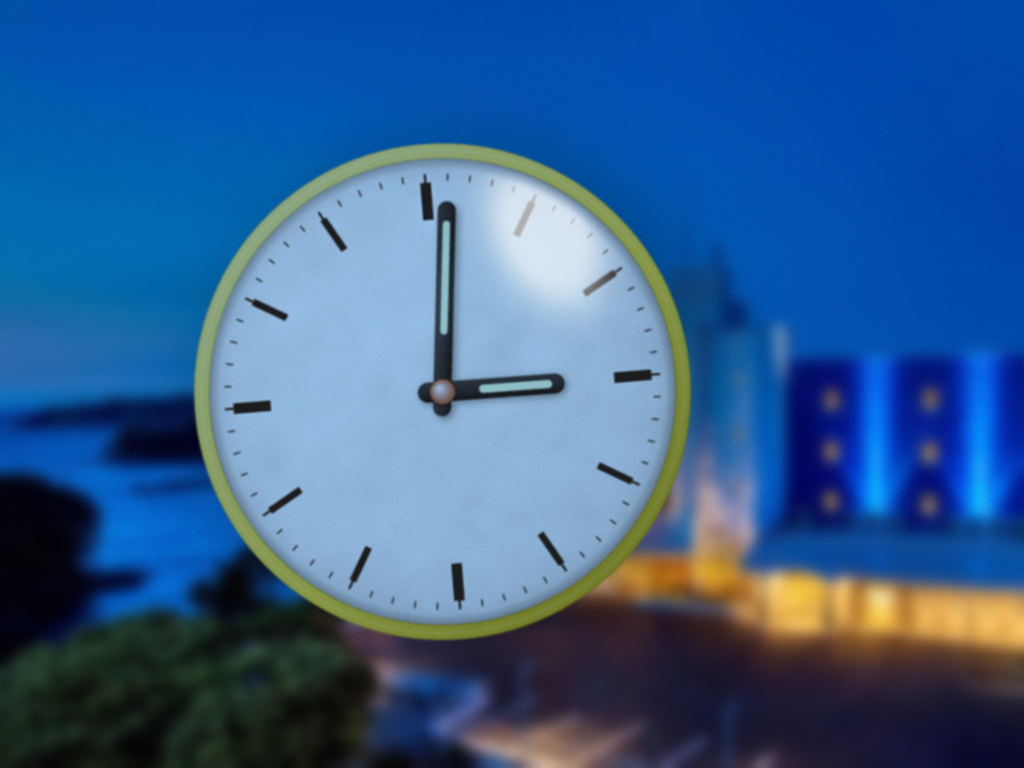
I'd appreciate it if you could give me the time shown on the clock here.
3:01
